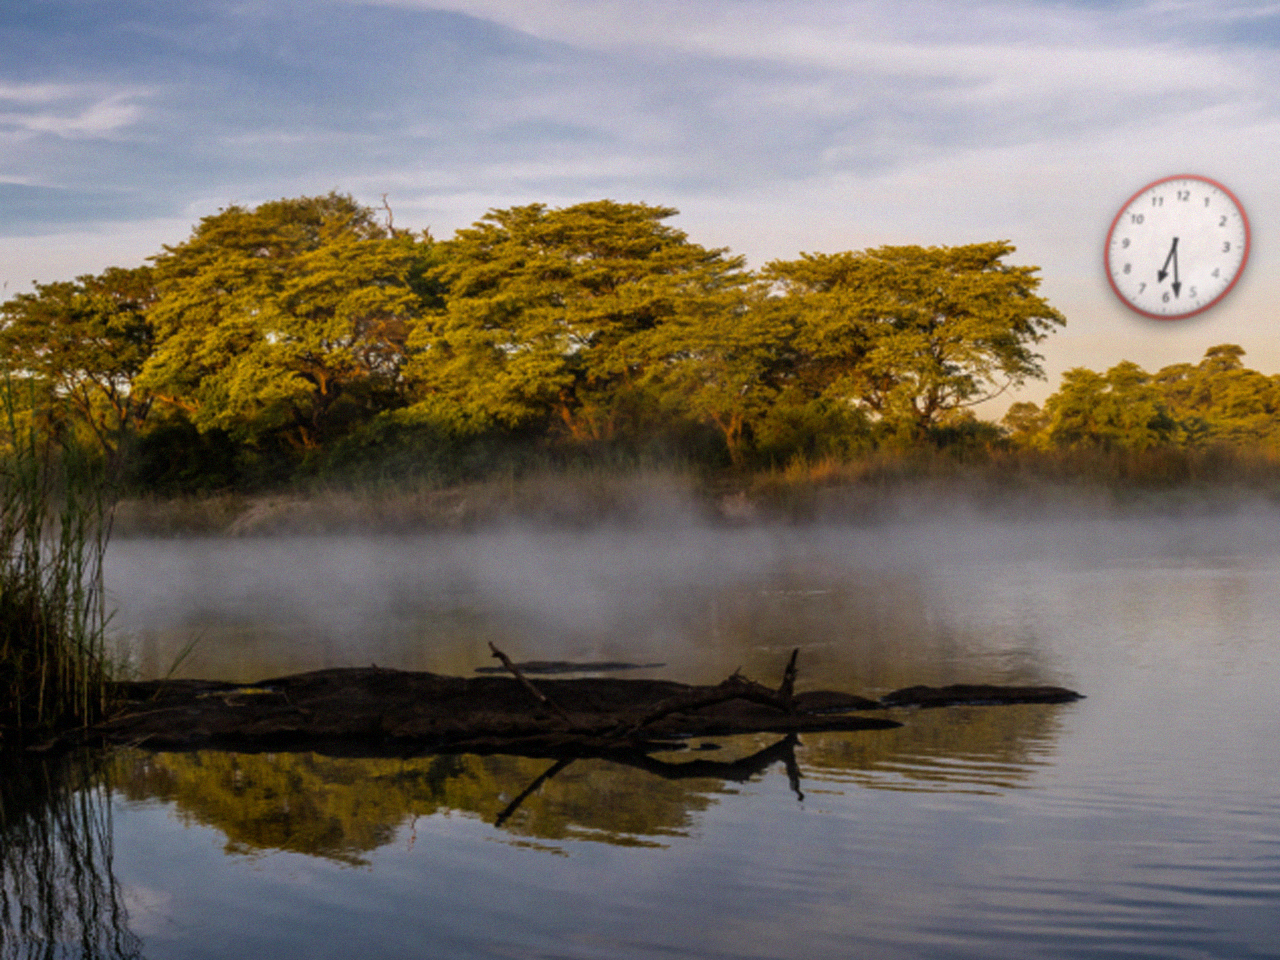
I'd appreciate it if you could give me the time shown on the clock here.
6:28
